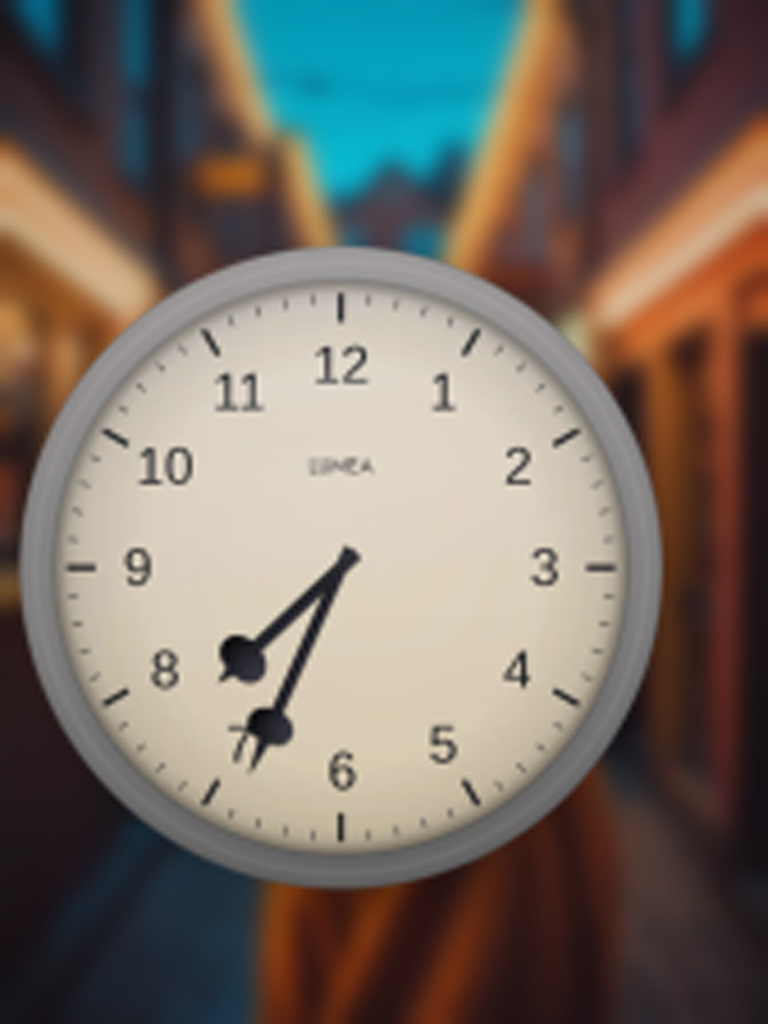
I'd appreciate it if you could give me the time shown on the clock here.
7:34
